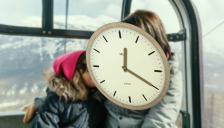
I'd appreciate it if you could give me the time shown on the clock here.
12:20
